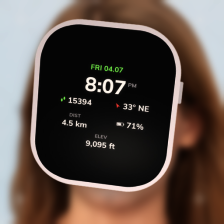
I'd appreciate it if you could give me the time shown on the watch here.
8:07
